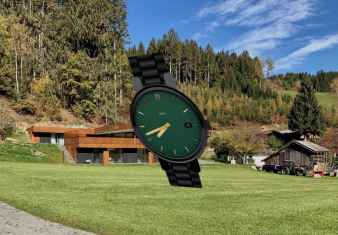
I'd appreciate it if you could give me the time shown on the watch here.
7:42
